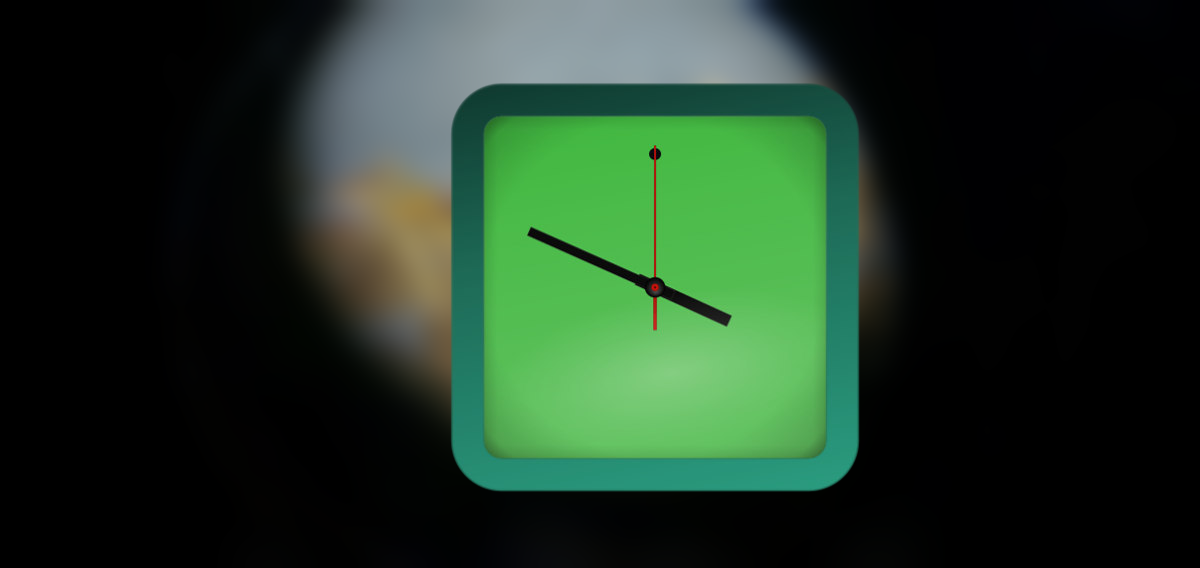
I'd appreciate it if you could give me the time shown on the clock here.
3:49:00
